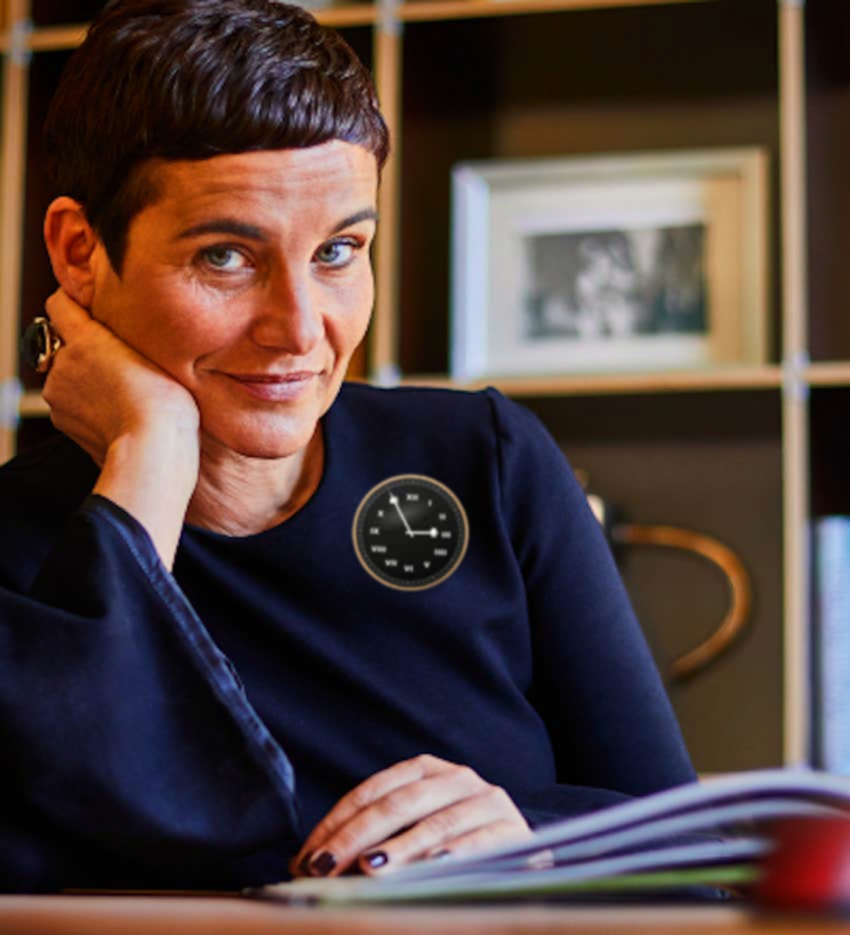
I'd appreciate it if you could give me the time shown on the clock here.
2:55
